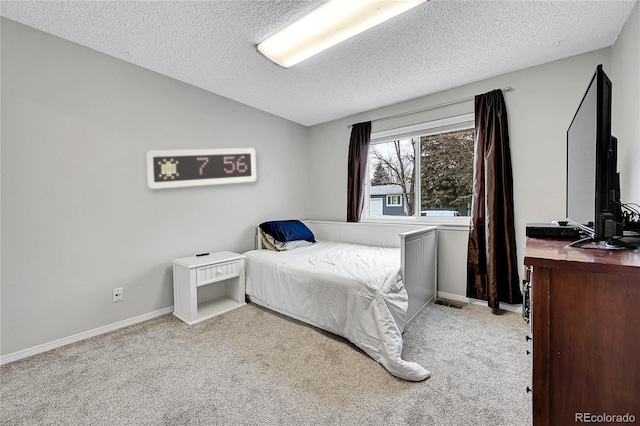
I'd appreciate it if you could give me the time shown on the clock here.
7:56
